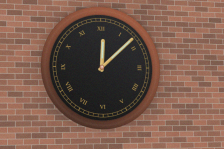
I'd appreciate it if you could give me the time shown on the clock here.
12:08
